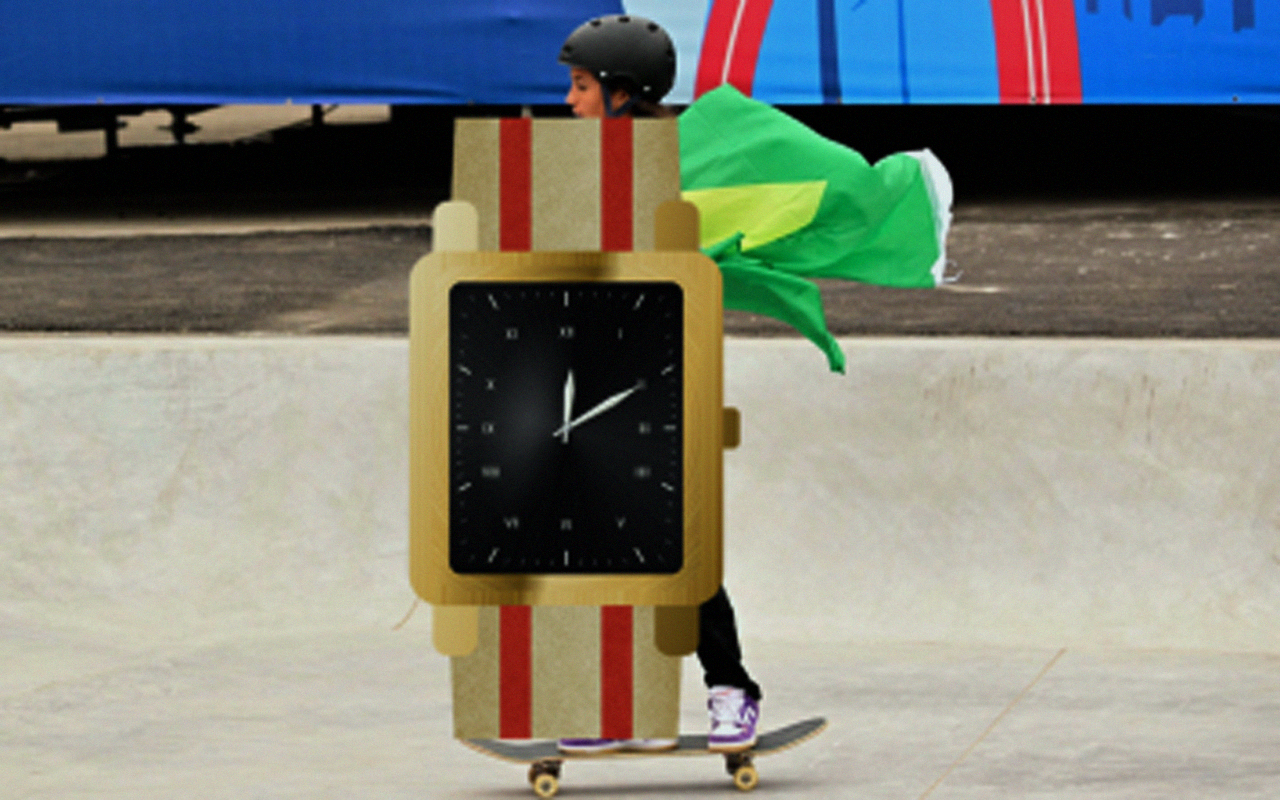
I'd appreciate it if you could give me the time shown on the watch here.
12:10
